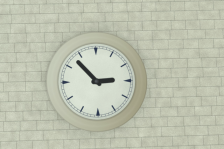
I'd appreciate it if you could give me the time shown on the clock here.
2:53
